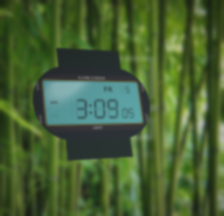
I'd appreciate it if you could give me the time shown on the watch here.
3:09
